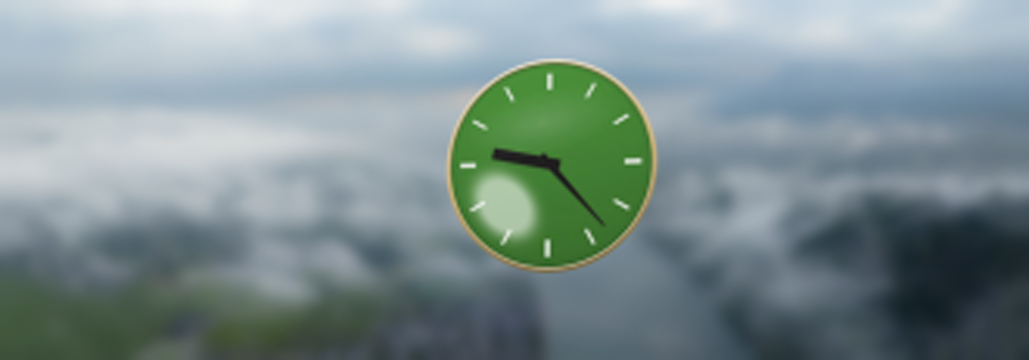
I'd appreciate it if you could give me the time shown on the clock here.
9:23
